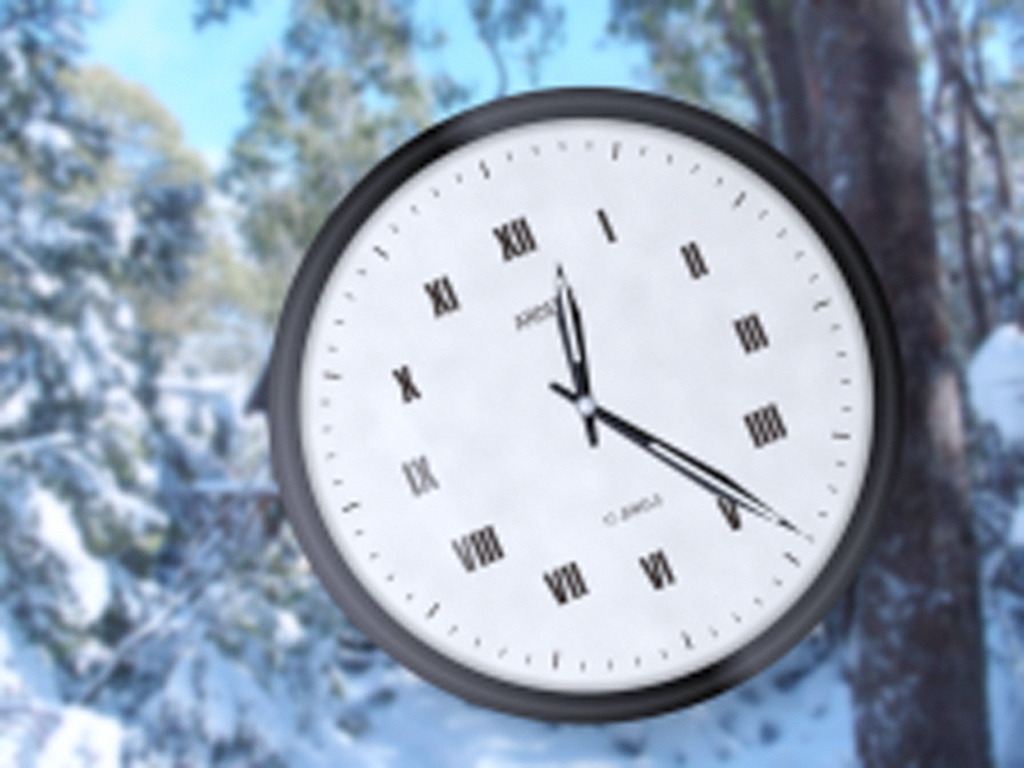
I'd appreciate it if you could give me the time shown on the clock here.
12:24
